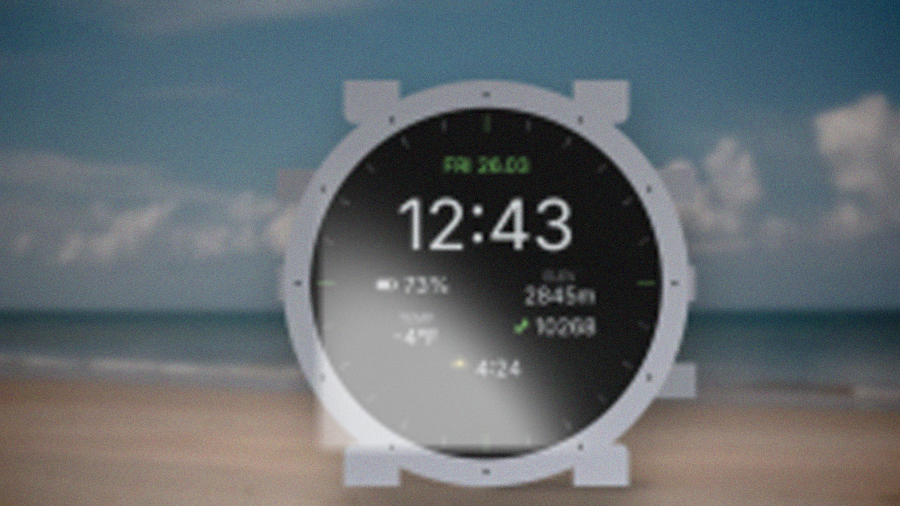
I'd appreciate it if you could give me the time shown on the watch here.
12:43
